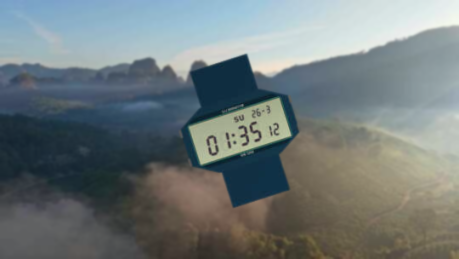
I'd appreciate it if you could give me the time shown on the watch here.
1:35:12
